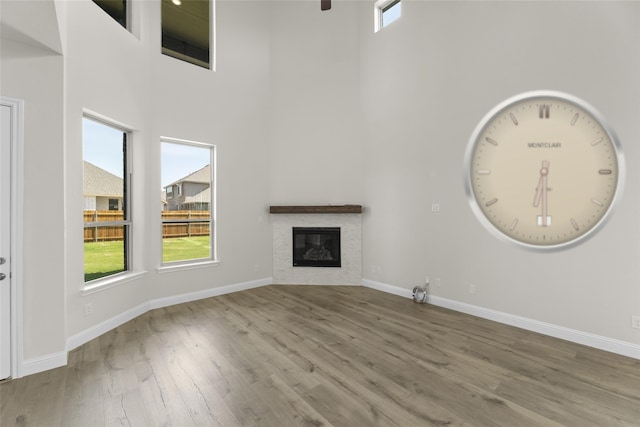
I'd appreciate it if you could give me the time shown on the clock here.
6:30
